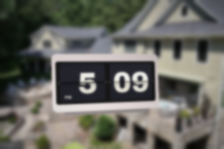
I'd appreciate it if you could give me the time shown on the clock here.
5:09
